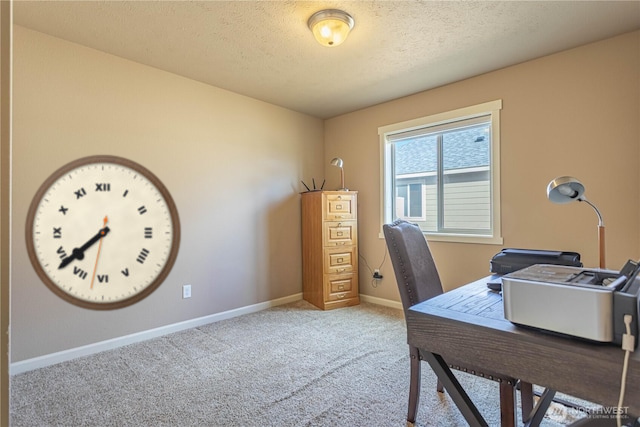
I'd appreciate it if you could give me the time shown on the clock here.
7:38:32
